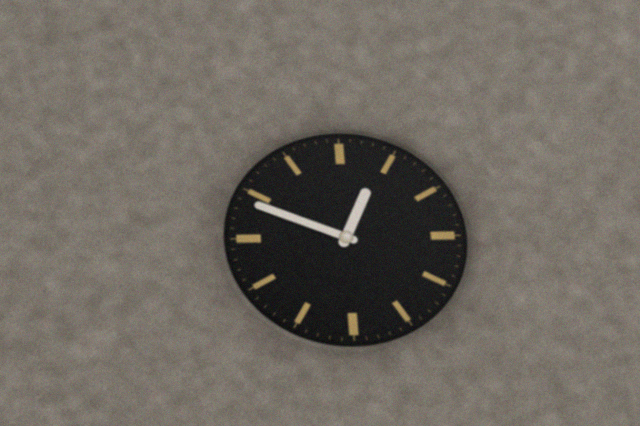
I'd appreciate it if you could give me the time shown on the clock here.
12:49
